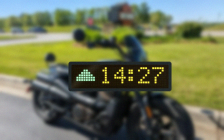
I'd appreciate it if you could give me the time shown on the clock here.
14:27
